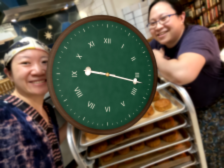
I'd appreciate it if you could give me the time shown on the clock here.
9:17
